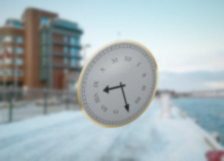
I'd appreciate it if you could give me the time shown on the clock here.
8:25
